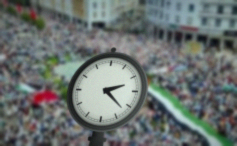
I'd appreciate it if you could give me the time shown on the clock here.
2:22
